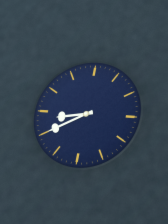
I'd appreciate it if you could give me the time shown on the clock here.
8:40
